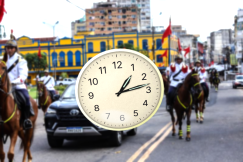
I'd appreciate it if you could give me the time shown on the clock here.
1:13
